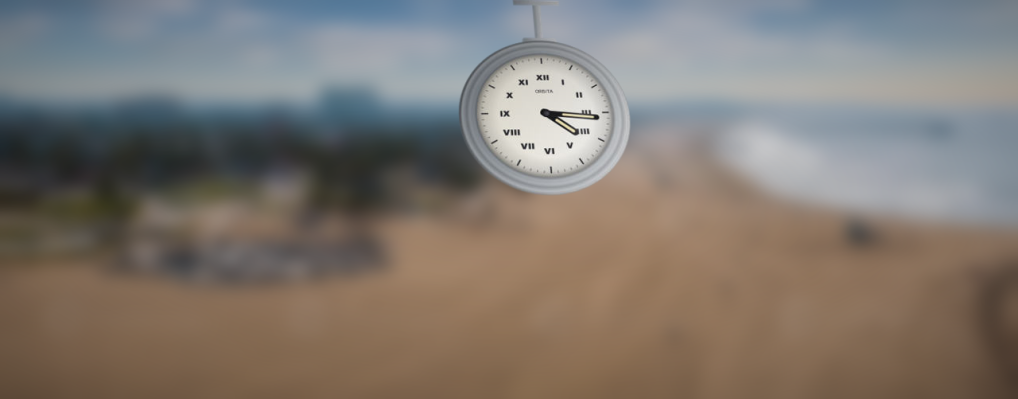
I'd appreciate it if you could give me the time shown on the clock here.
4:16
